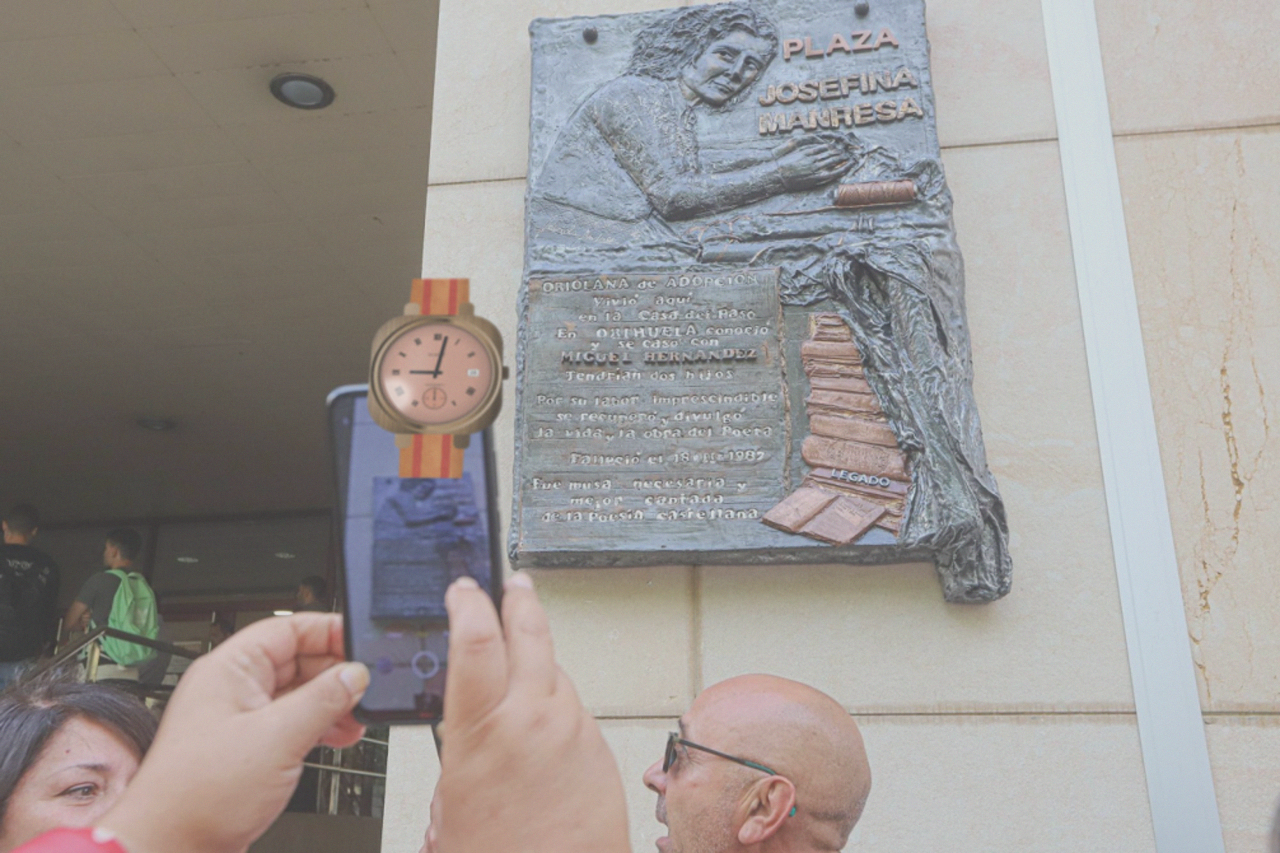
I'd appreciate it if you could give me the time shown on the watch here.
9:02
